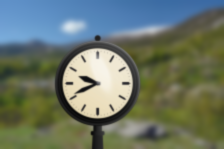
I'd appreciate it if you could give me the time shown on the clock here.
9:41
